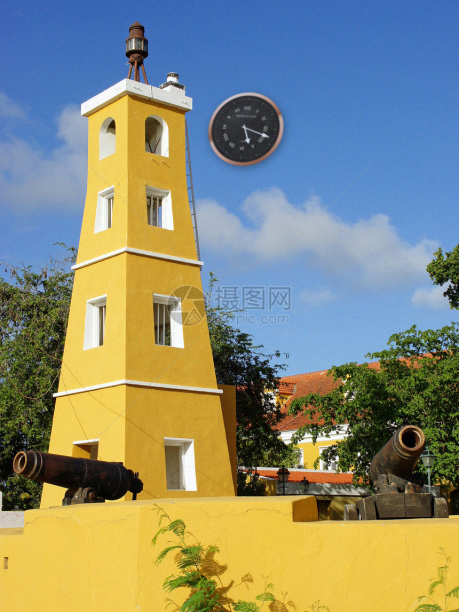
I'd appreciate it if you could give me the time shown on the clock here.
5:18
